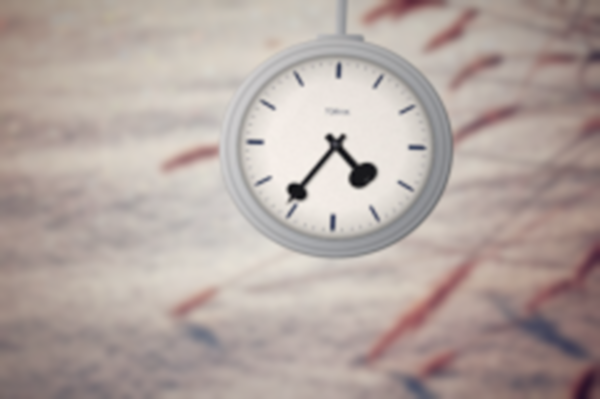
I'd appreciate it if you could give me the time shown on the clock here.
4:36
